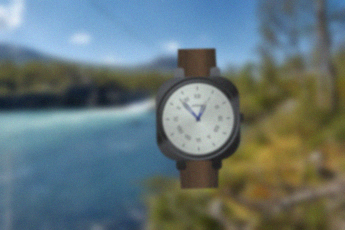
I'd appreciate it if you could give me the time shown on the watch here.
12:53
